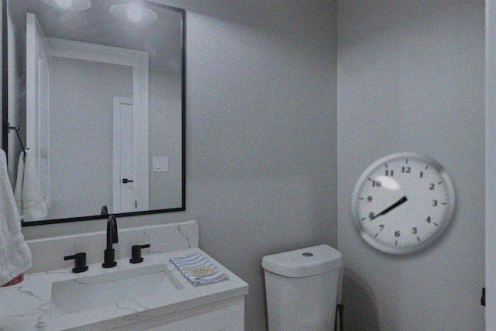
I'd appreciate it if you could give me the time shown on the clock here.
7:39
